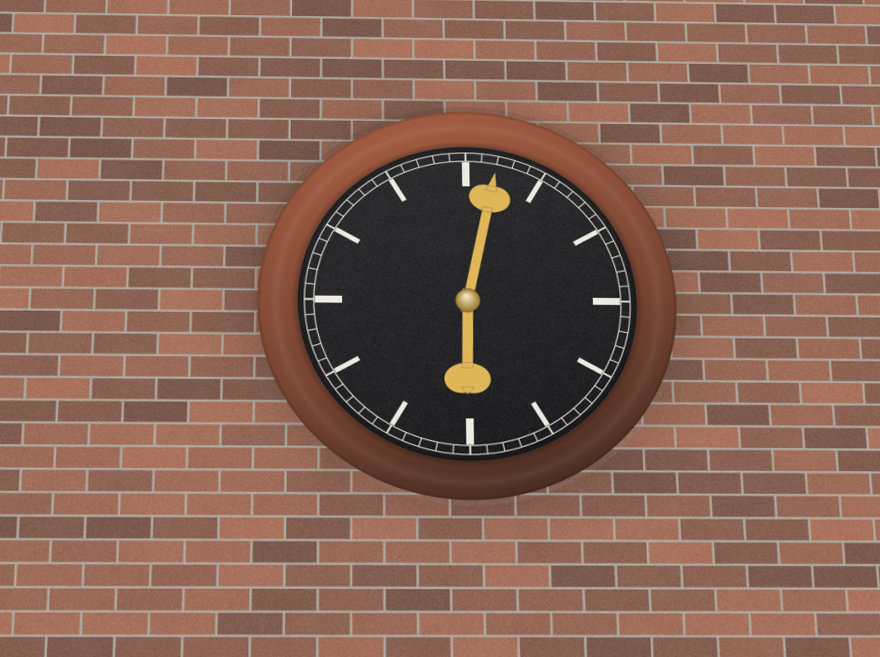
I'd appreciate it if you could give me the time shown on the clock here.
6:02
